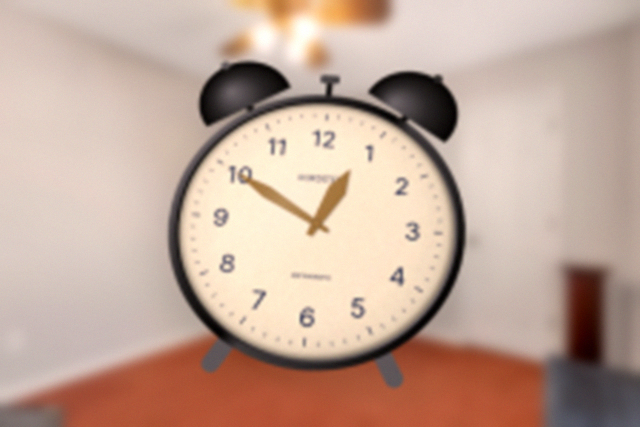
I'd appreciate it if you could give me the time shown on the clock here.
12:50
